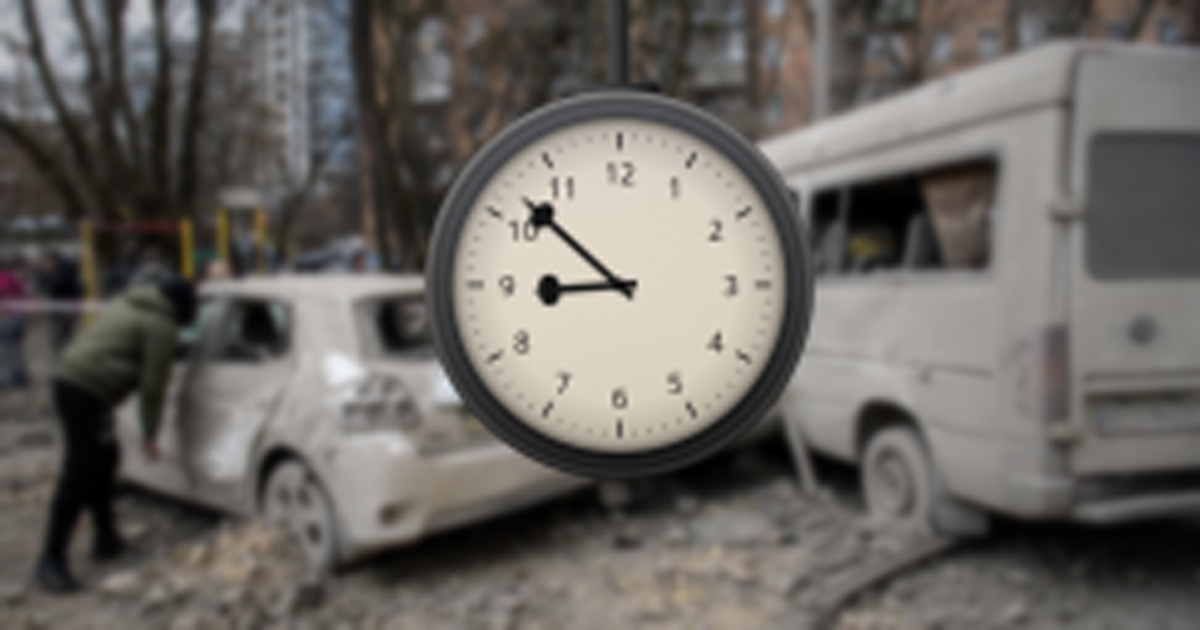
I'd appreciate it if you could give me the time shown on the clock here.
8:52
